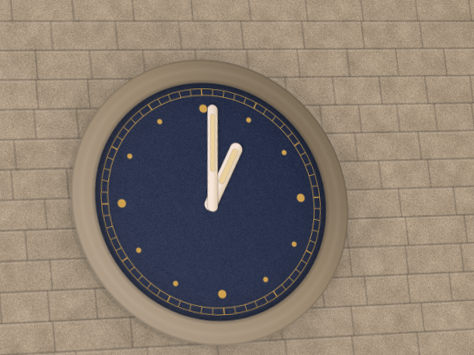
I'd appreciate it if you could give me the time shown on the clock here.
1:01
